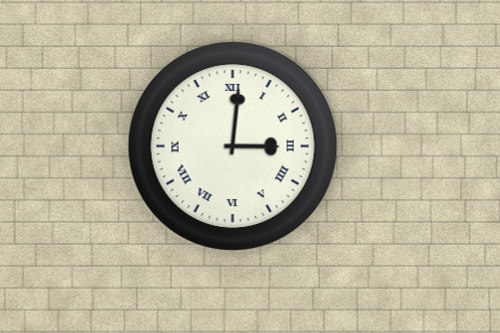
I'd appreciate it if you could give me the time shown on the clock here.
3:01
